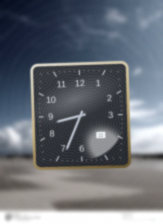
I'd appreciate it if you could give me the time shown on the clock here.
8:34
